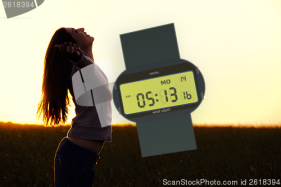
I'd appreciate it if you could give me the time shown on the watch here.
5:13:16
